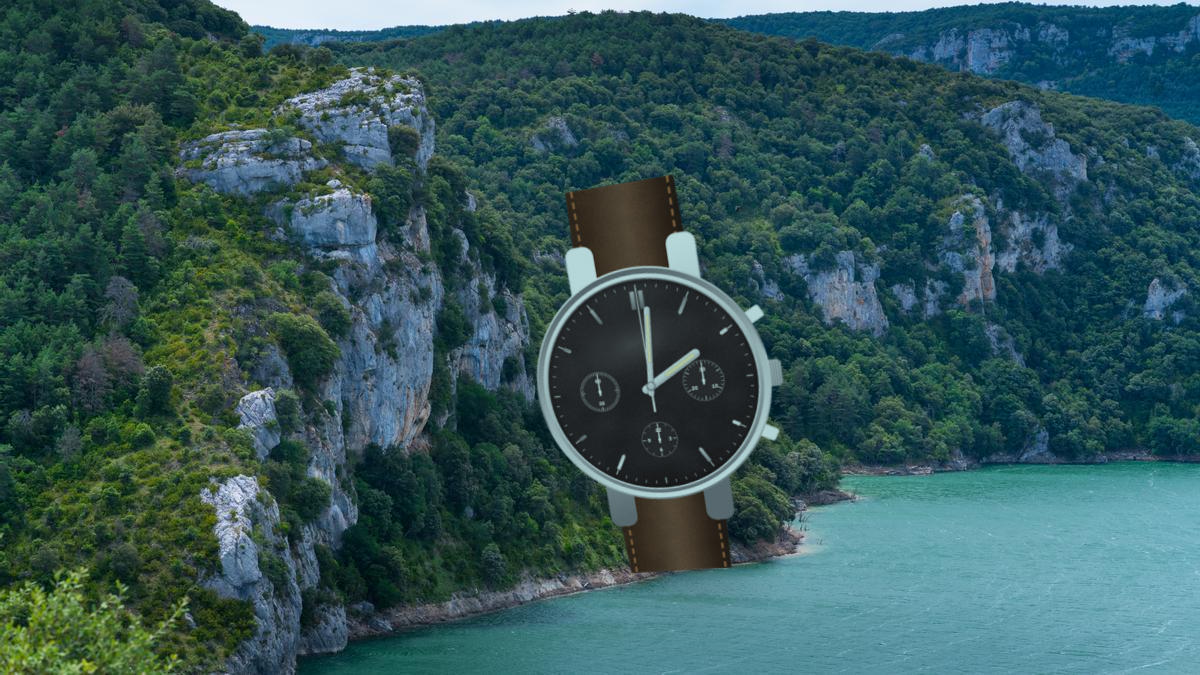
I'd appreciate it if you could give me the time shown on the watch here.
2:01
